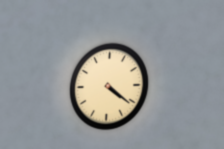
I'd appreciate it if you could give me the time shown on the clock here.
4:21
